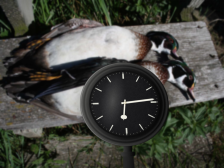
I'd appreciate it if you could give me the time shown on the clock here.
6:14
